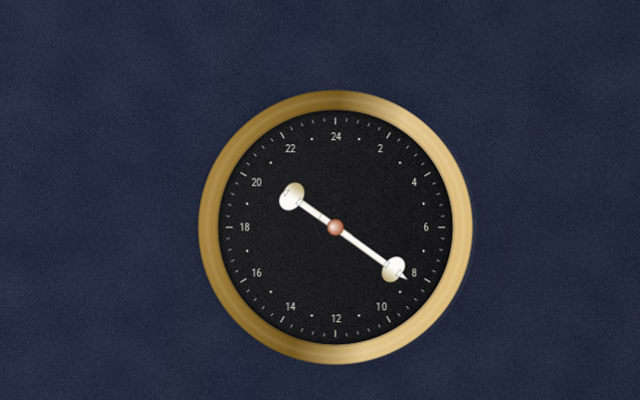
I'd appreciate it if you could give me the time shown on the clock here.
20:21
